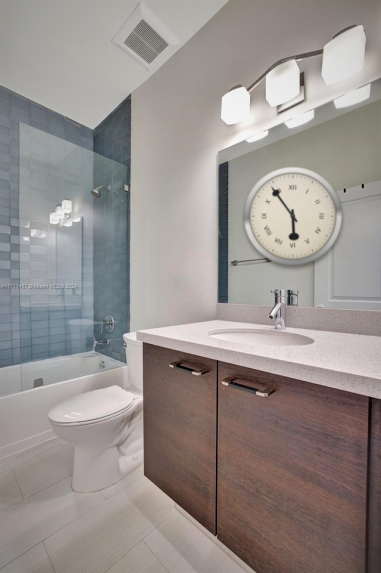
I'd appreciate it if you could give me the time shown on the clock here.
5:54
